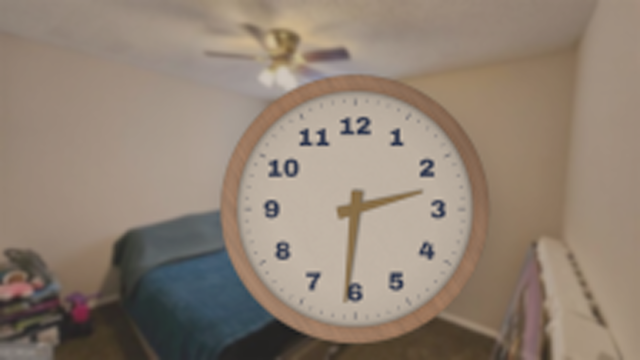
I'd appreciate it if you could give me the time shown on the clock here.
2:31
